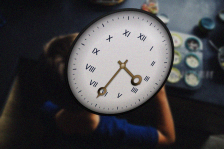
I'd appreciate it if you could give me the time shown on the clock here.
3:31
